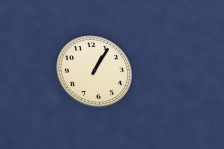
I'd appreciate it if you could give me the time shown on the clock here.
1:06
